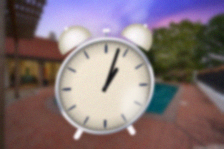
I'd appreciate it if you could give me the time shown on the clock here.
1:03
